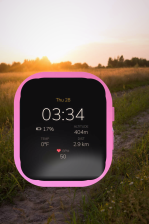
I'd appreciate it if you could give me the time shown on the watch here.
3:34
